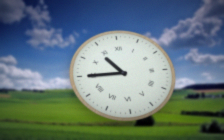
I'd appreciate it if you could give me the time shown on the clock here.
10:45
